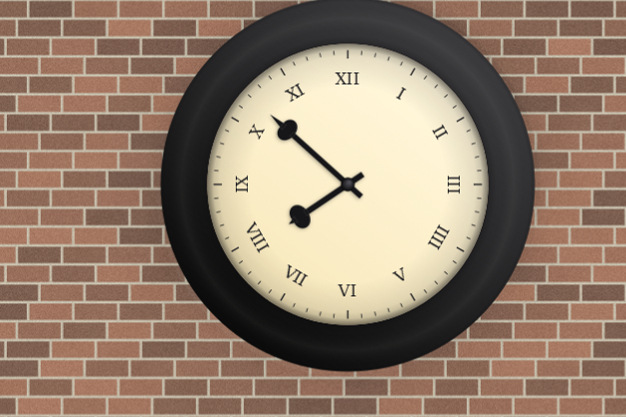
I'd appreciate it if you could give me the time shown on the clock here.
7:52
